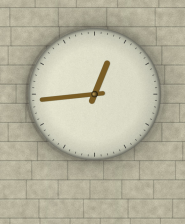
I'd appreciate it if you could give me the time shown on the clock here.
12:44
